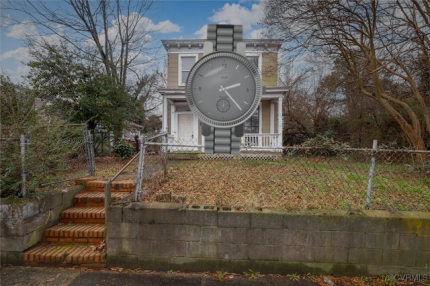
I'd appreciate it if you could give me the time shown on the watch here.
2:23
